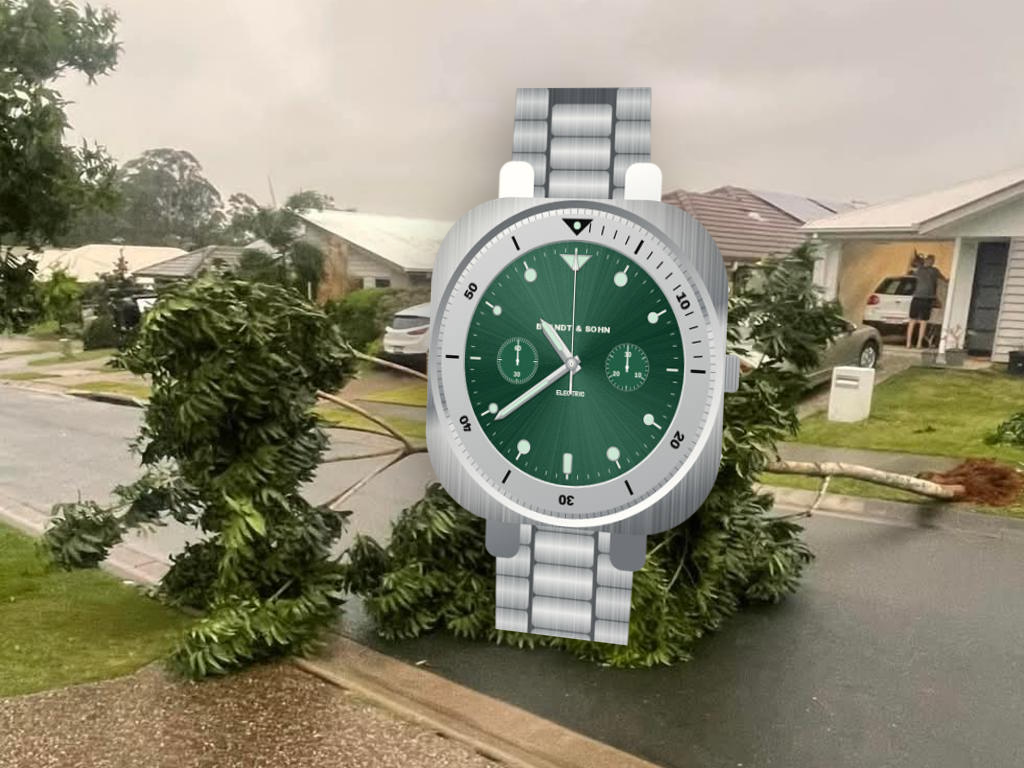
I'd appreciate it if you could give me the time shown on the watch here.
10:39
